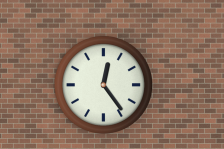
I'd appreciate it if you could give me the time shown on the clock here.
12:24
